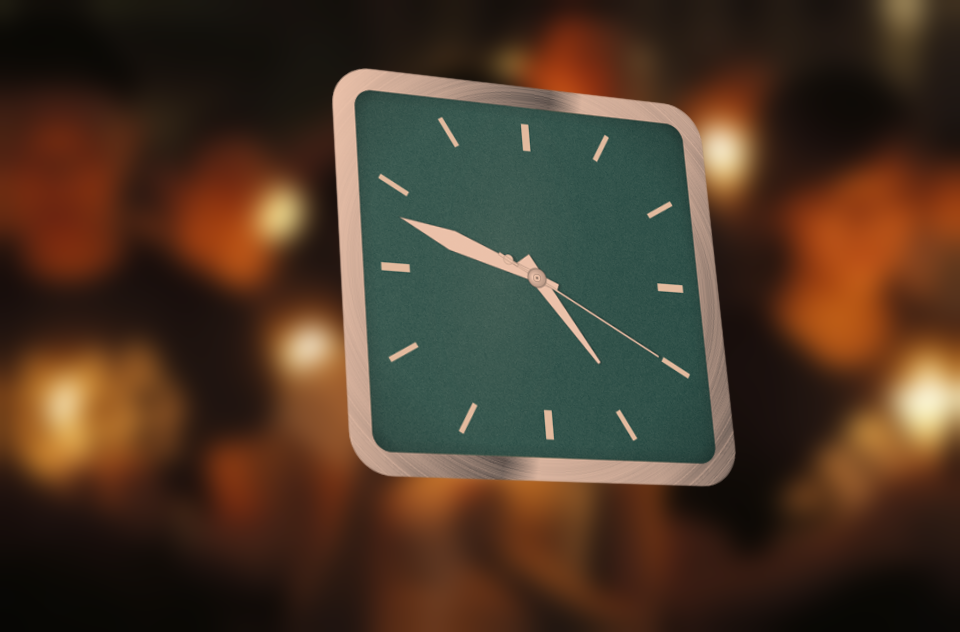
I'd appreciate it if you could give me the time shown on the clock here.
4:48:20
